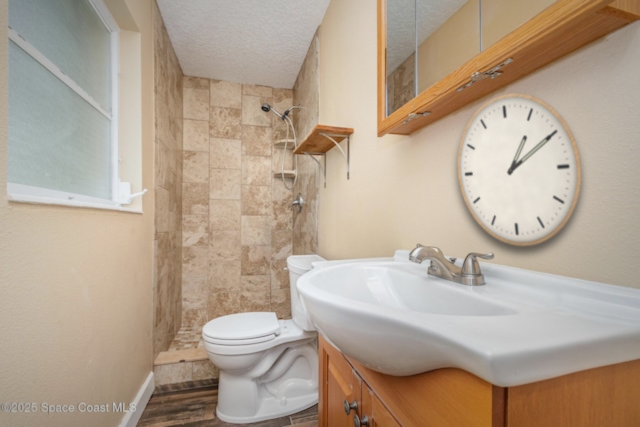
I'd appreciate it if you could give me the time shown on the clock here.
1:10
